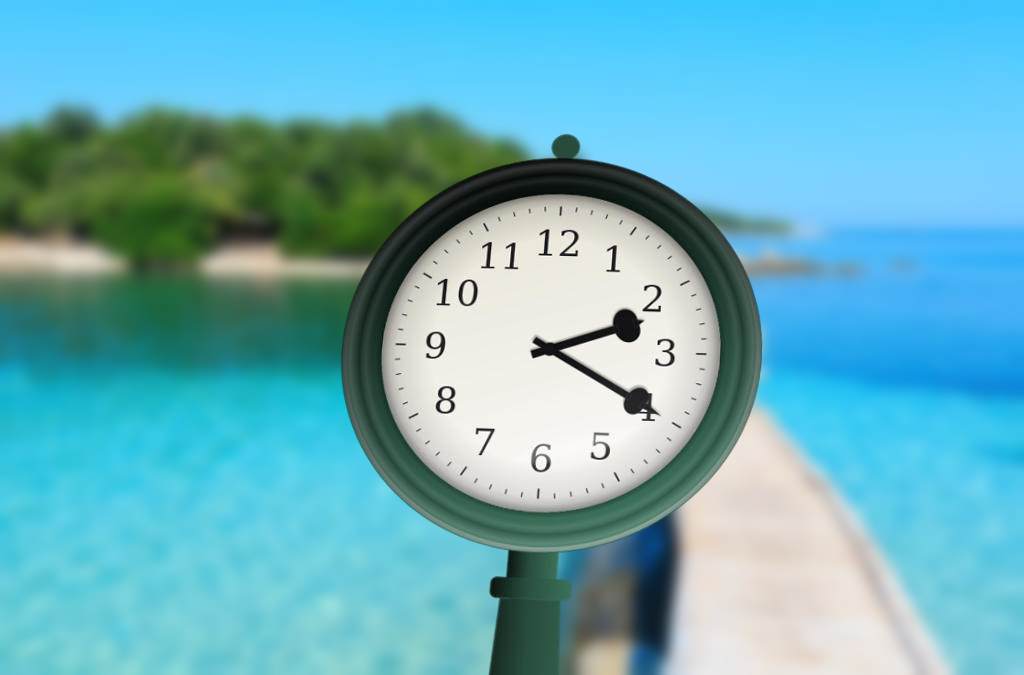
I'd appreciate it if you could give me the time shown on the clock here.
2:20
